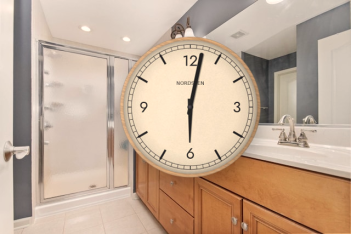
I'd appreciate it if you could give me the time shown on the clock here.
6:02
